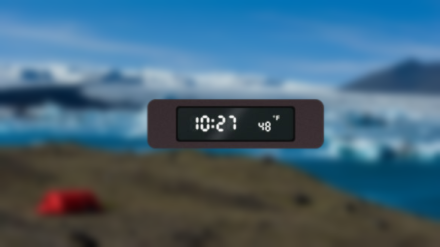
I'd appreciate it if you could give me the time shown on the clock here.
10:27
